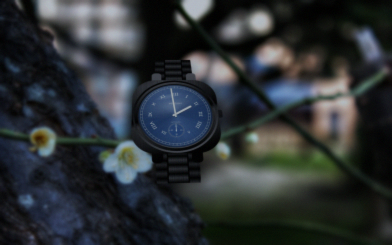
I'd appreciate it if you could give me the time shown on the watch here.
1:59
